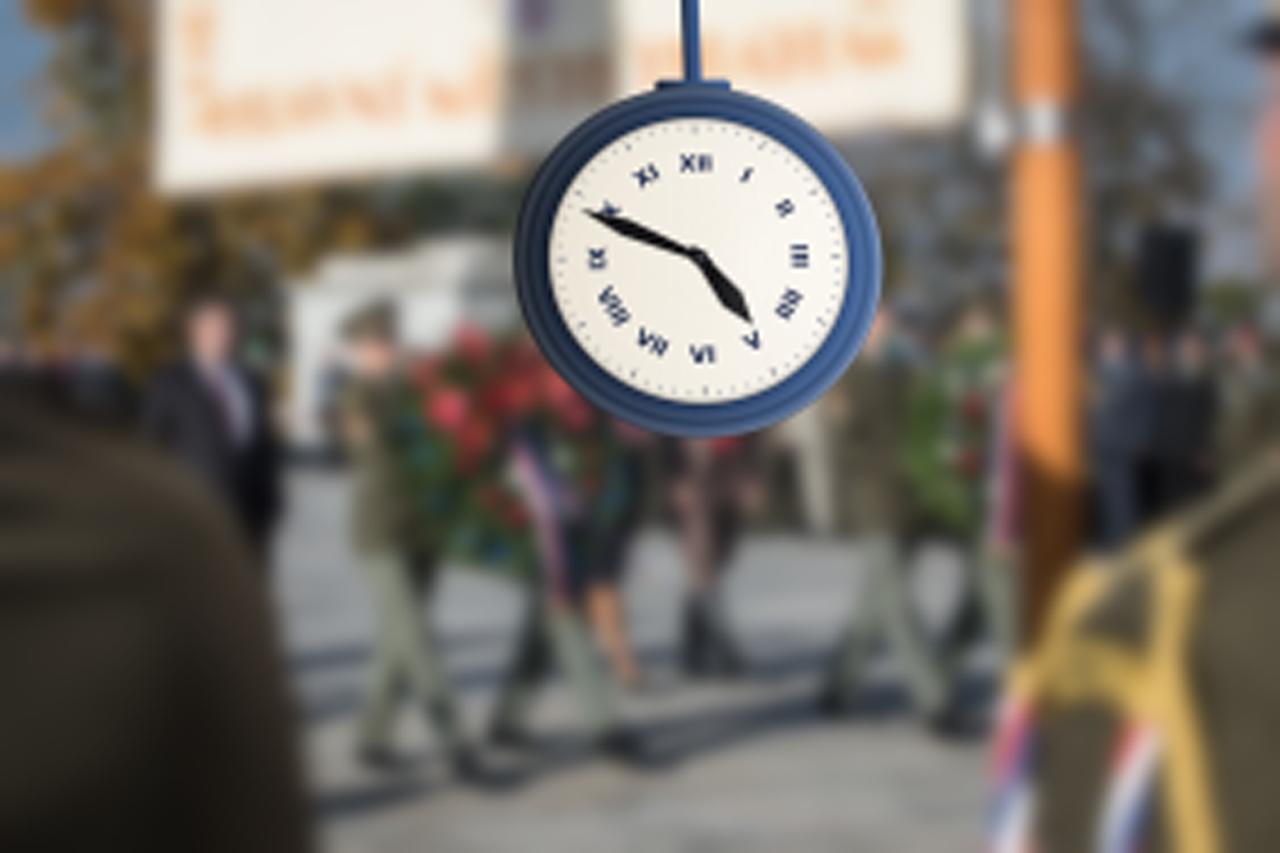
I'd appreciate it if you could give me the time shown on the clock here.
4:49
